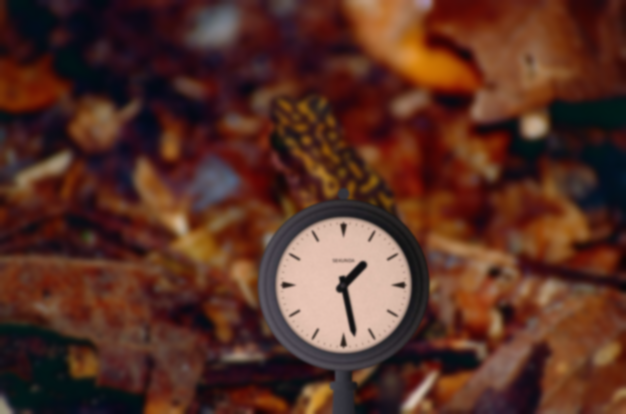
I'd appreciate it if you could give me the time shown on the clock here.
1:28
